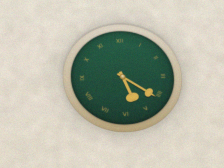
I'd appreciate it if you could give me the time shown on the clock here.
5:21
